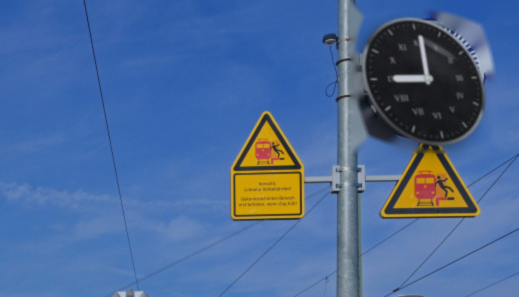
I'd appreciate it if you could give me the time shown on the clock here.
9:01
